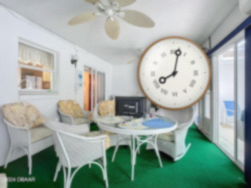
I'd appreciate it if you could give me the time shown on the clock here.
8:02
